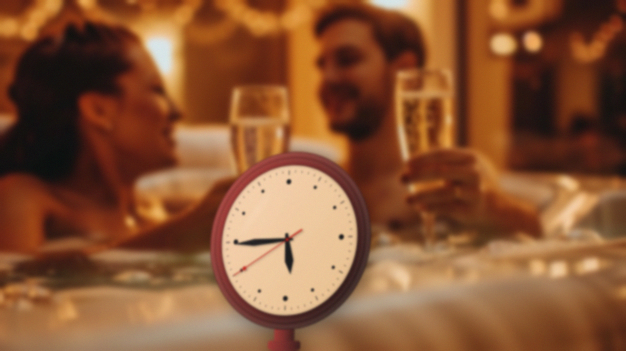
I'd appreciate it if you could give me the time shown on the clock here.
5:44:40
